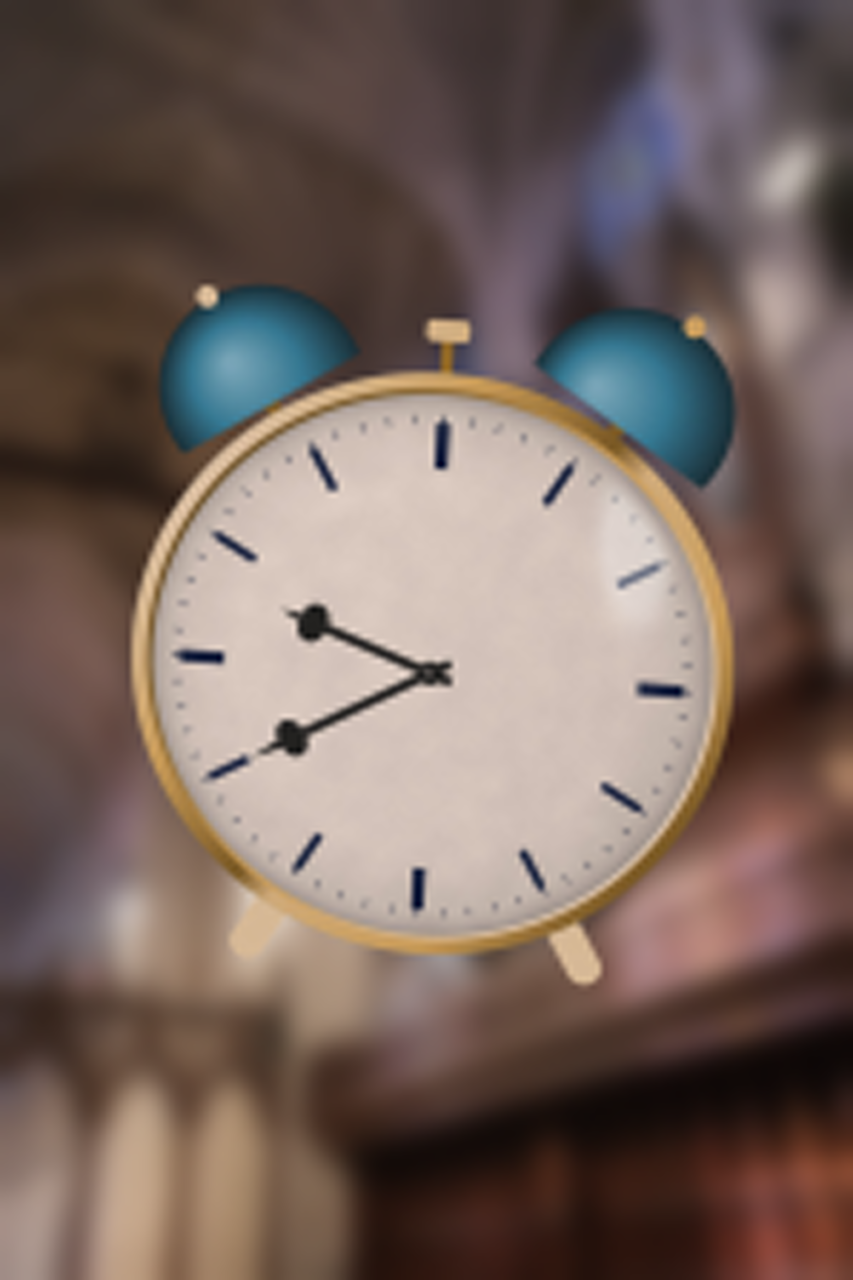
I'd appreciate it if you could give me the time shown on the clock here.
9:40
